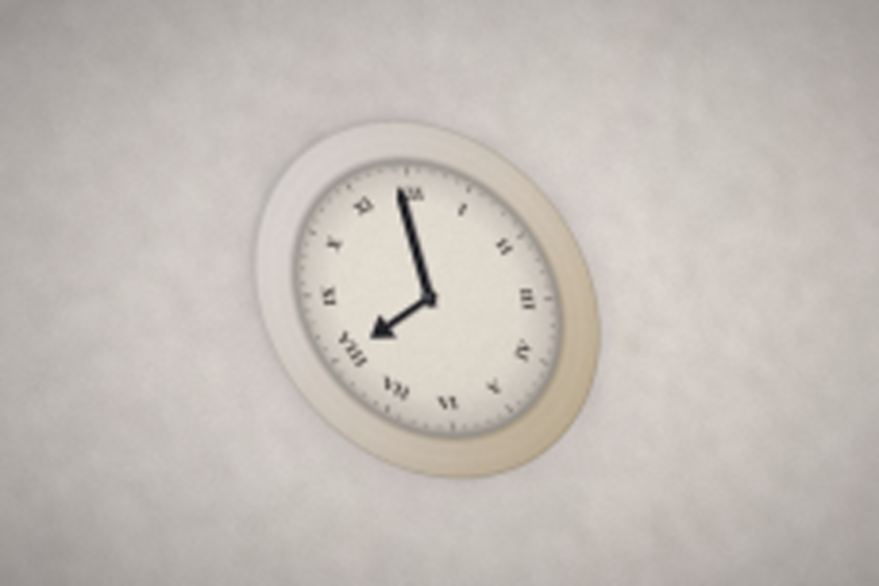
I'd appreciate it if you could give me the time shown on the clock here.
7:59
